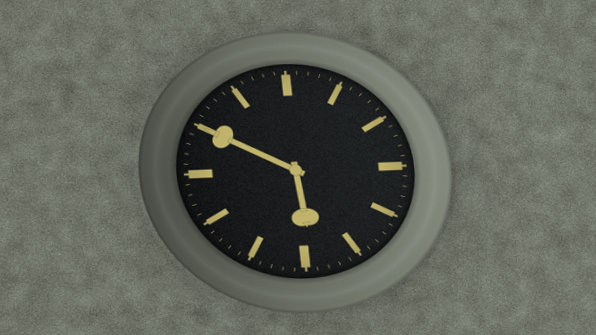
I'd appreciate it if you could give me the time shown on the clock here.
5:50
